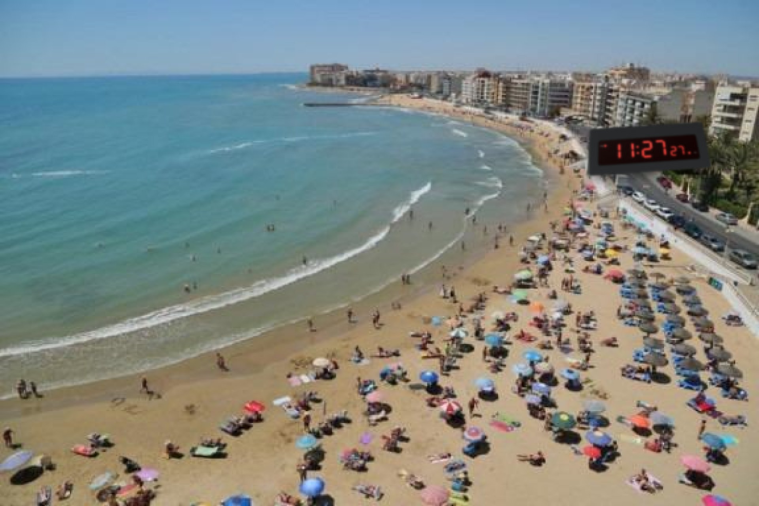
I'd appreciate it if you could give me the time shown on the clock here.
11:27
